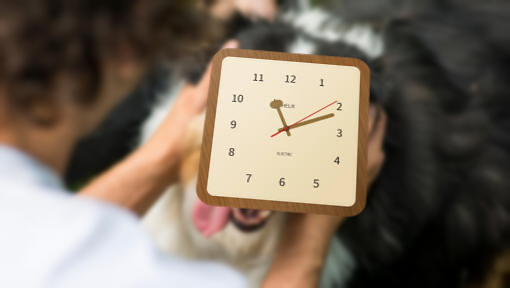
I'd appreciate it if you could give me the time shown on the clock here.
11:11:09
